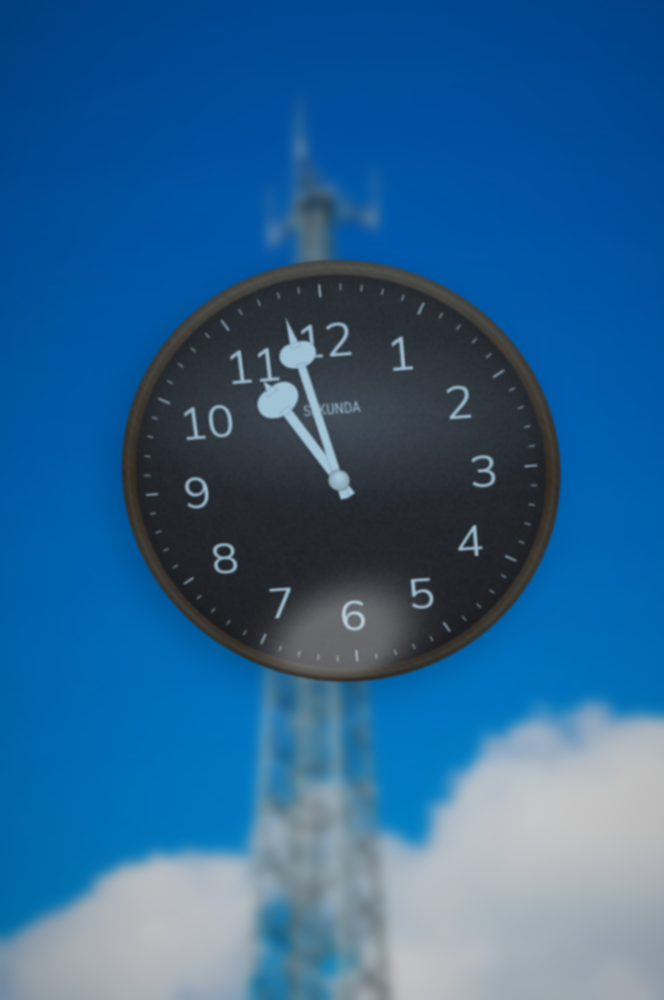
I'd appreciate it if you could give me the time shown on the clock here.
10:58
